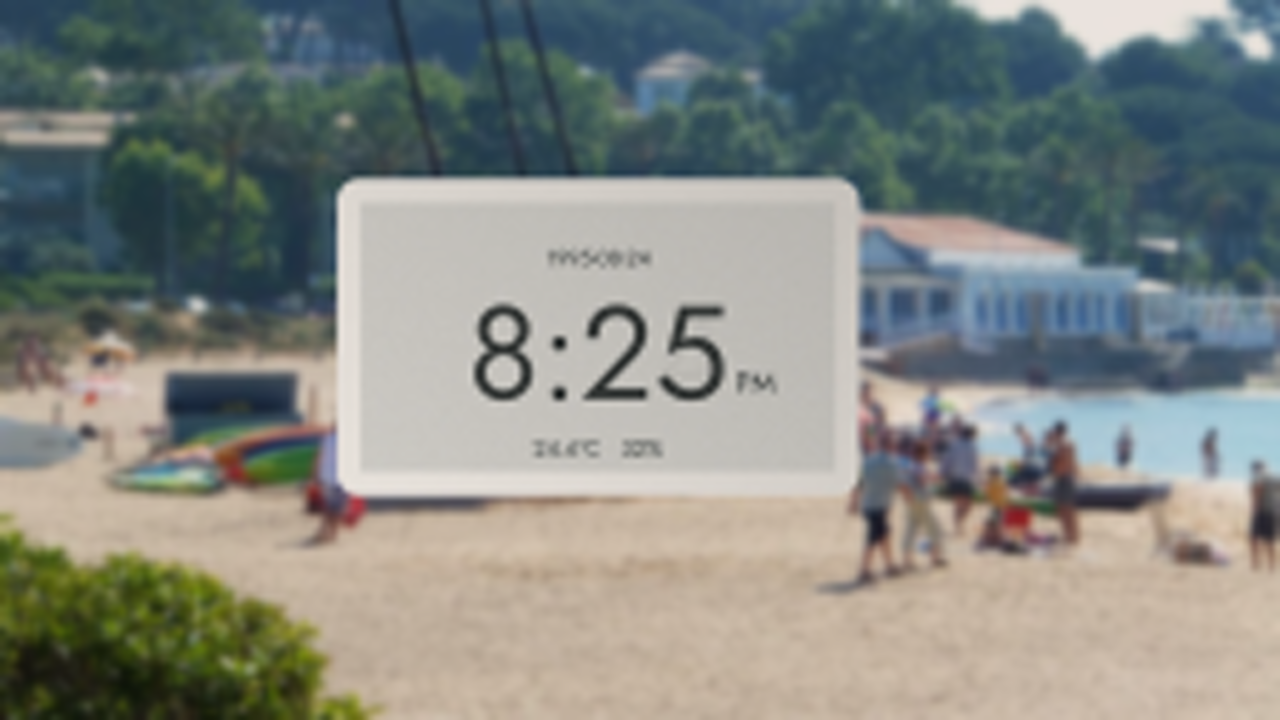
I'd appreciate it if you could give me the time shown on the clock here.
8:25
